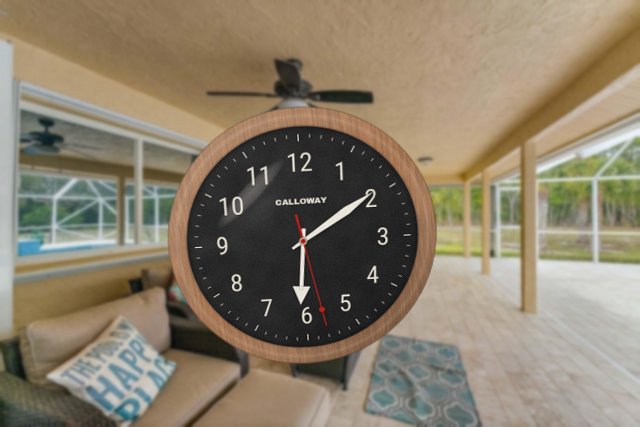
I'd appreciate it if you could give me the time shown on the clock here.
6:09:28
